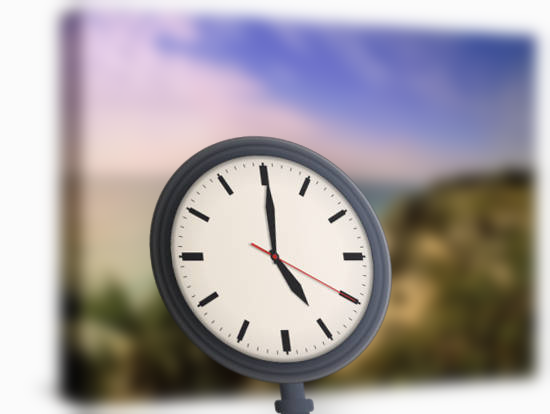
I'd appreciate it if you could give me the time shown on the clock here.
5:00:20
